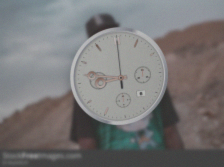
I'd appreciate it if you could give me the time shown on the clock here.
8:47
